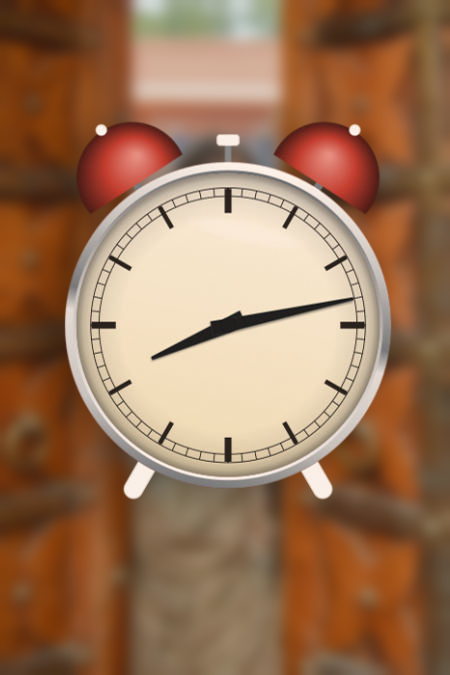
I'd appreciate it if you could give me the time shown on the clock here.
8:13
